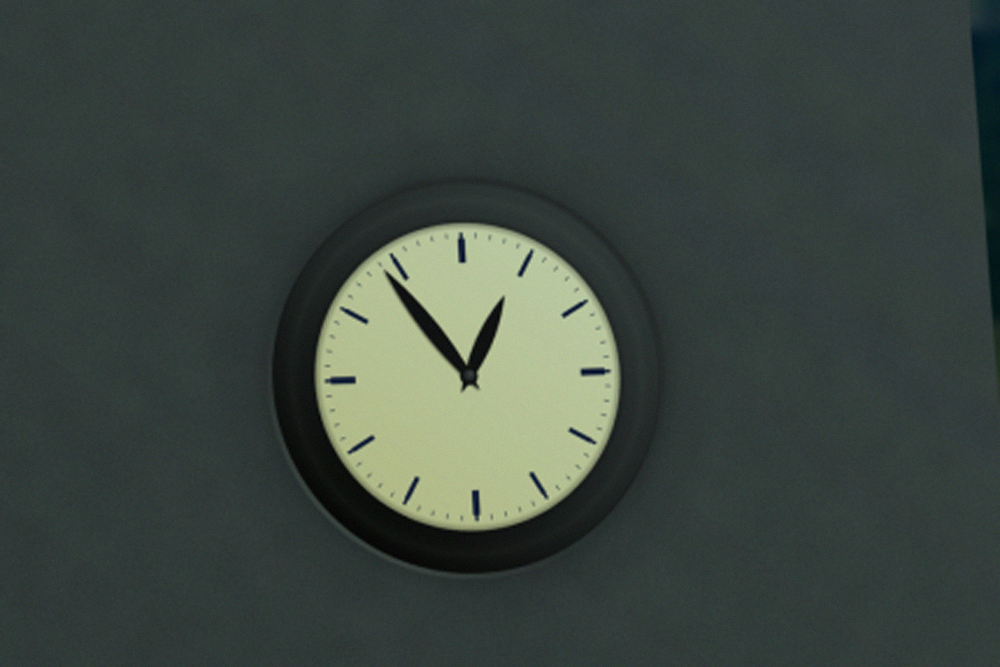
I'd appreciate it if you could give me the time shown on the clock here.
12:54
